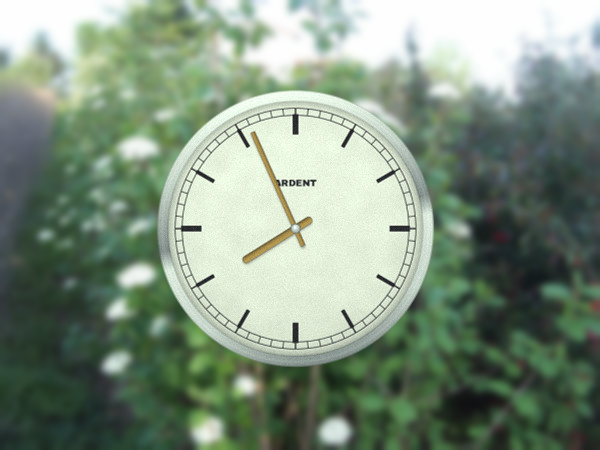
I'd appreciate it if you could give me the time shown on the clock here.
7:56
